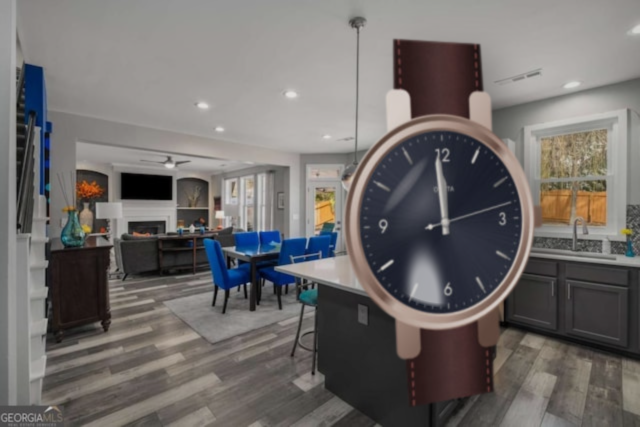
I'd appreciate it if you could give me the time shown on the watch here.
11:59:13
